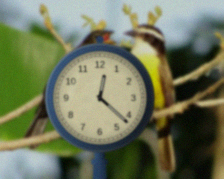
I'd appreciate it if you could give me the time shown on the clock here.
12:22
